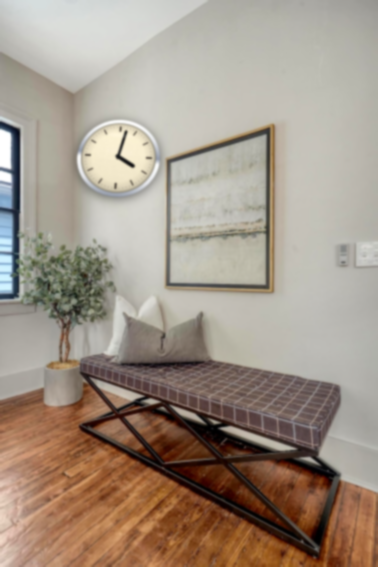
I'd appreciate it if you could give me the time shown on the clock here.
4:02
